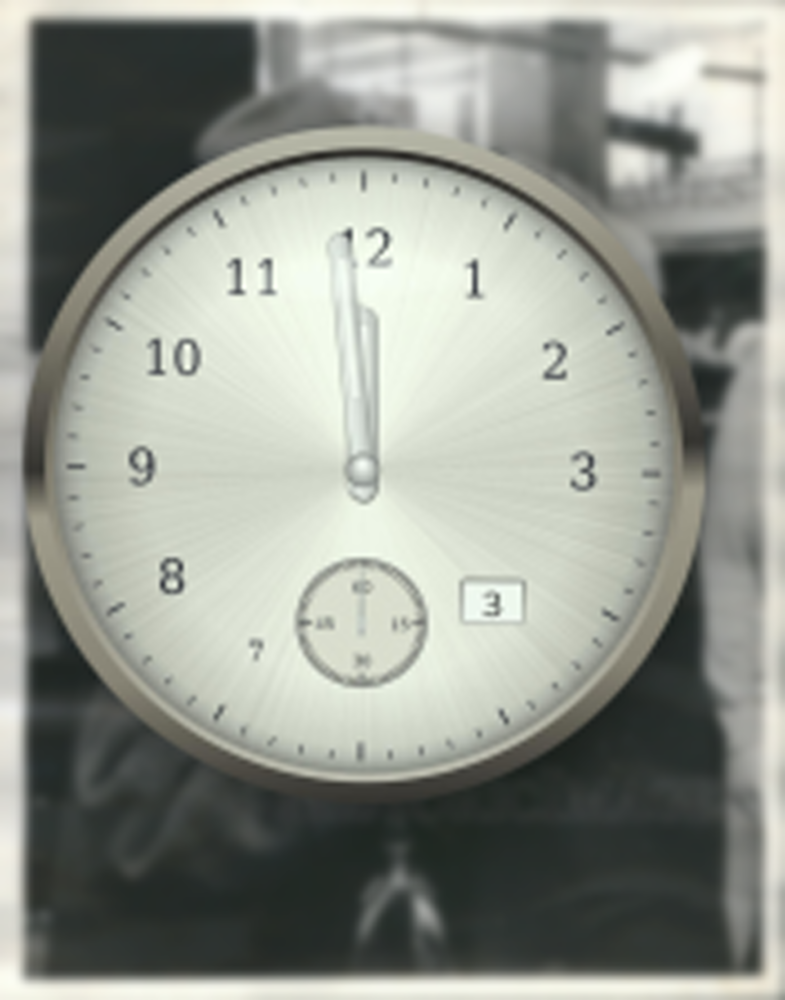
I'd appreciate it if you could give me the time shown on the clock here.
11:59
